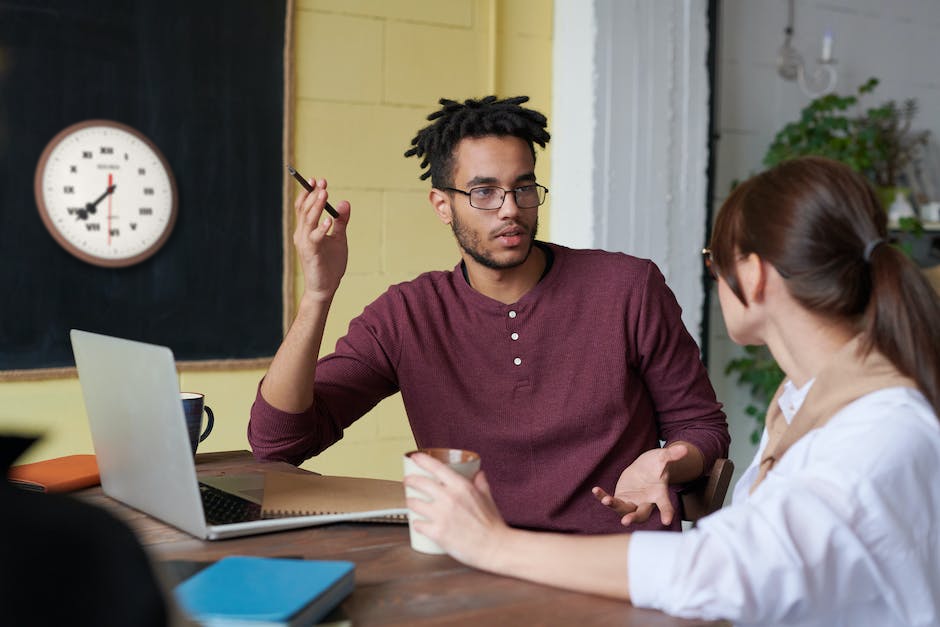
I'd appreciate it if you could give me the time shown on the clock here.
7:38:31
